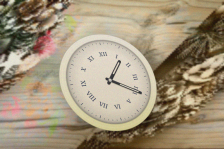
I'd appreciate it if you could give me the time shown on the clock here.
1:20
